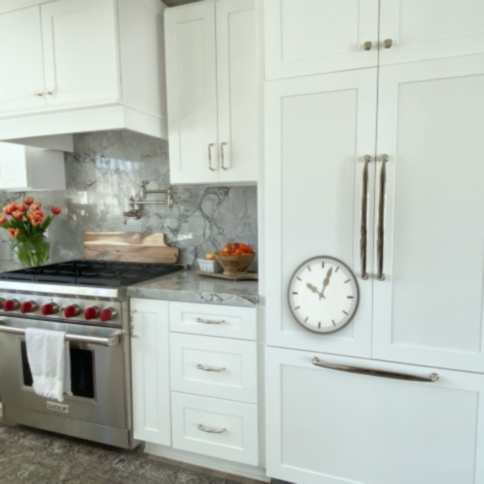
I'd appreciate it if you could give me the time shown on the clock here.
10:03
